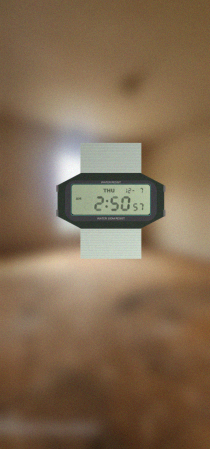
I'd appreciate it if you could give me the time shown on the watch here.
2:50:57
